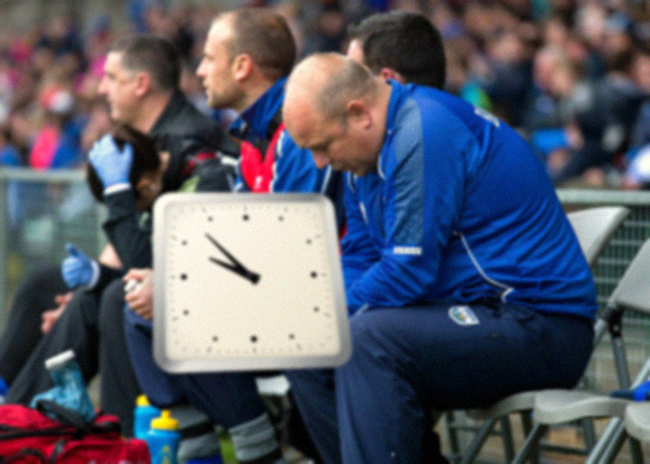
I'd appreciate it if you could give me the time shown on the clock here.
9:53
